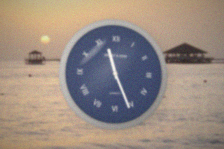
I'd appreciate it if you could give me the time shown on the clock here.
11:26
